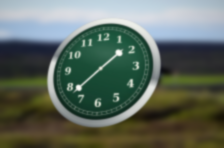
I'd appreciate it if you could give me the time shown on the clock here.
1:38
